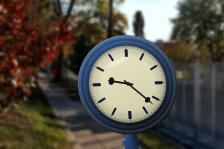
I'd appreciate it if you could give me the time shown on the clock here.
9:22
